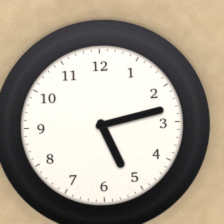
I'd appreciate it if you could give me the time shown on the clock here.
5:13
